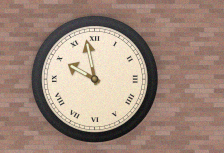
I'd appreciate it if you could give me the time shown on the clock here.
9:58
